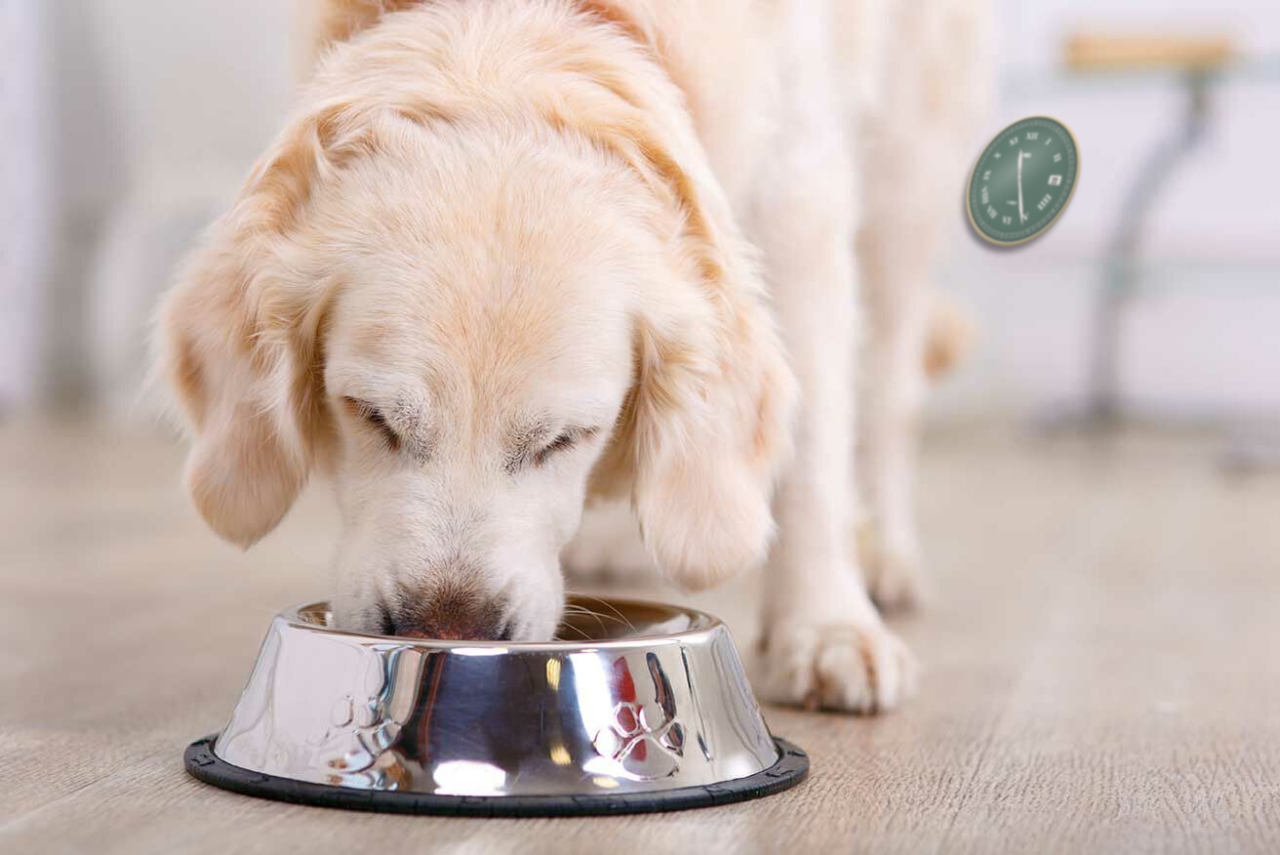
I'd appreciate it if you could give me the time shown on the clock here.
11:26
